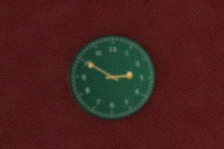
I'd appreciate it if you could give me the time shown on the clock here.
2:50
